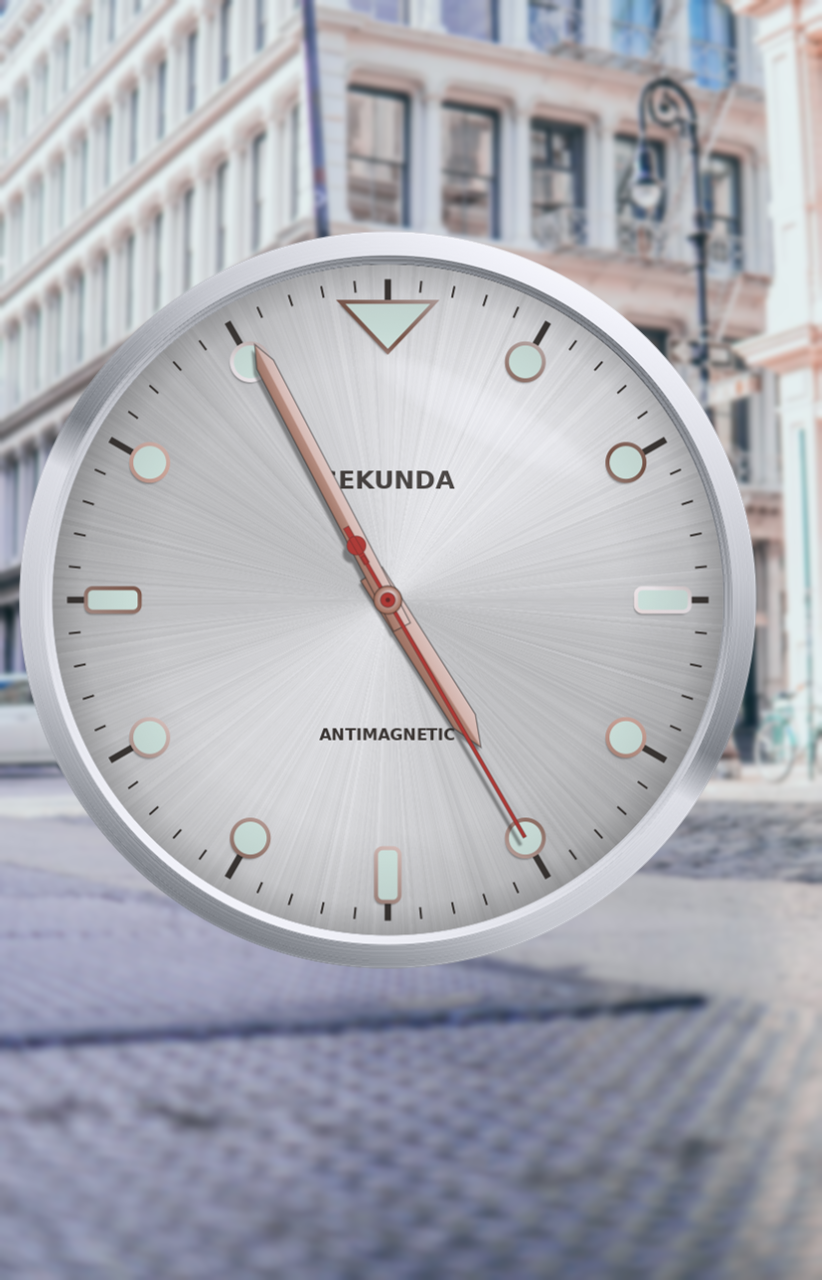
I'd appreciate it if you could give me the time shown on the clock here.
4:55:25
